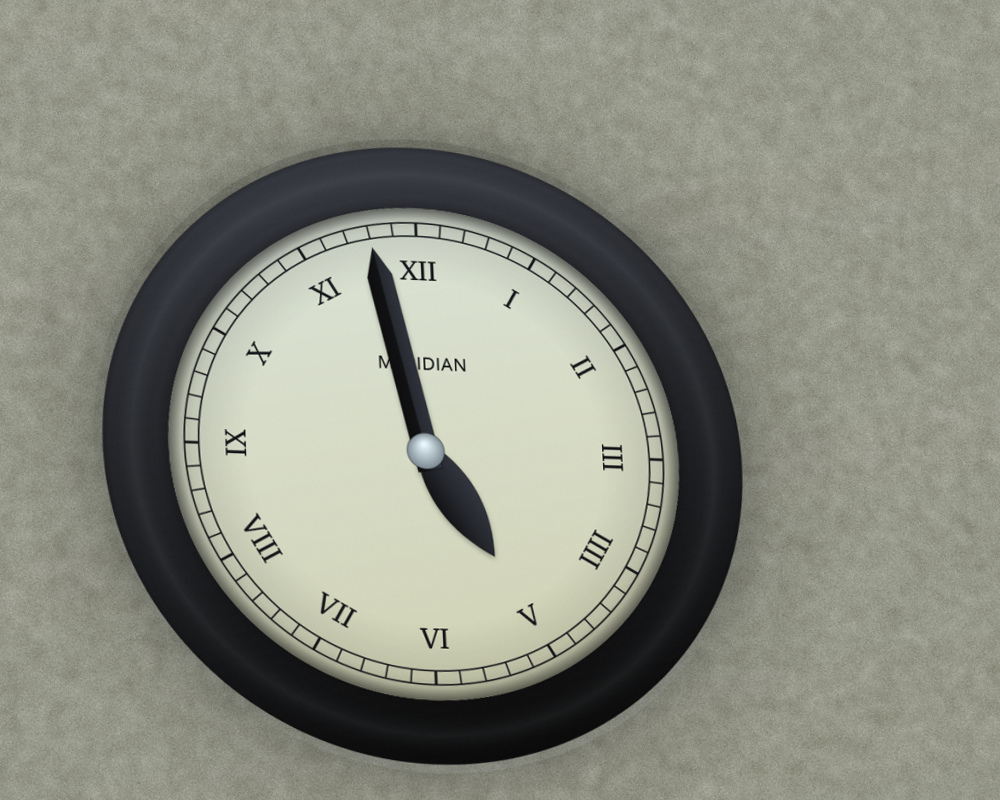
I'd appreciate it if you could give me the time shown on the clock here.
4:58
